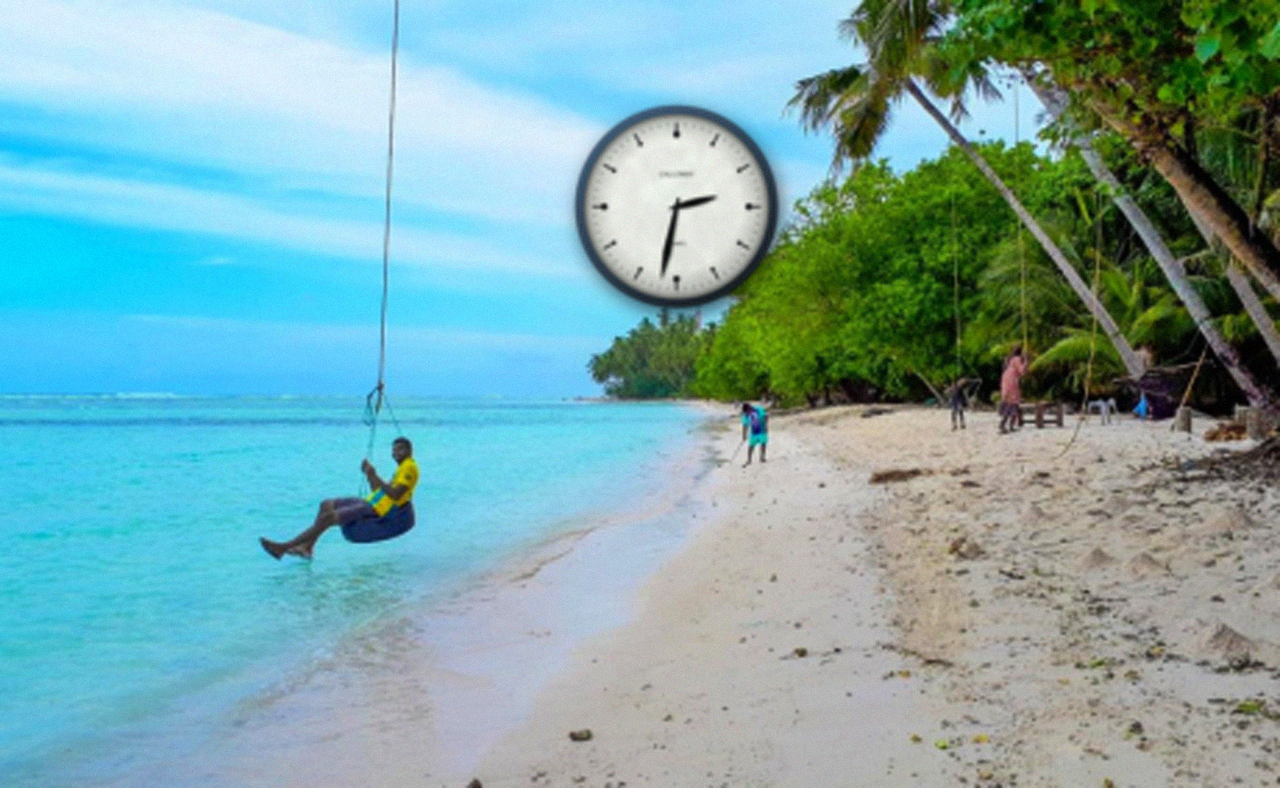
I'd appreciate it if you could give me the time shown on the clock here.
2:32
